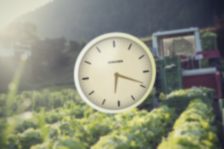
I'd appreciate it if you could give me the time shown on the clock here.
6:19
